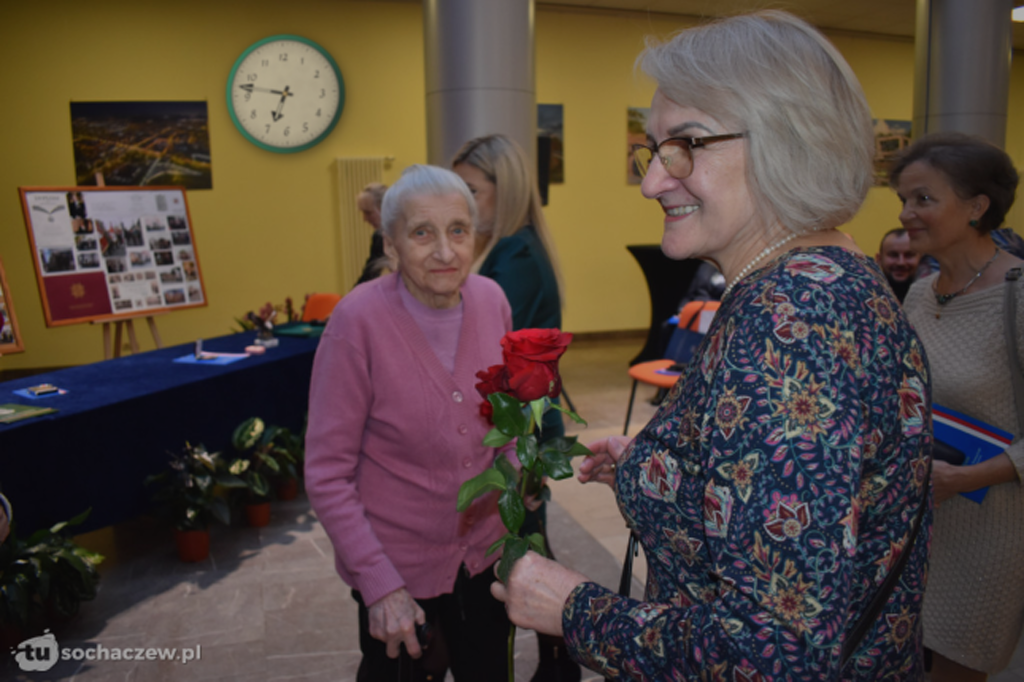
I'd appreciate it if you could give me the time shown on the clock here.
6:47
